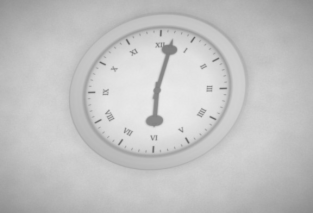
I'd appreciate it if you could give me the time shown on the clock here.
6:02
